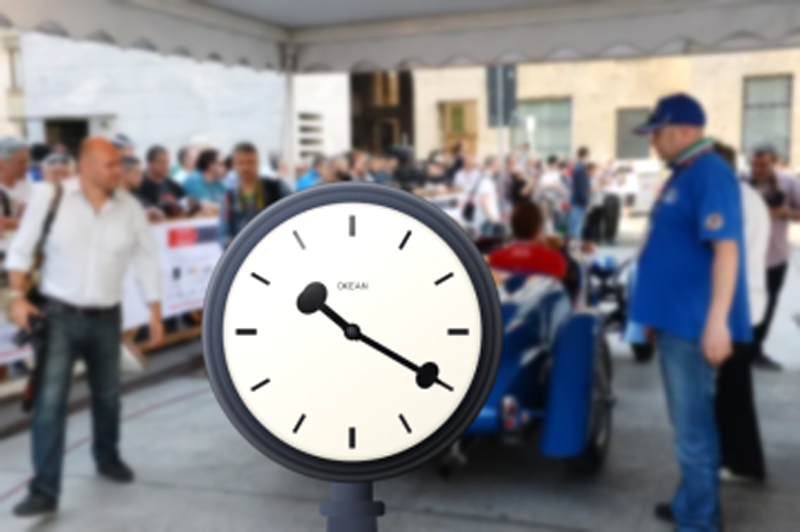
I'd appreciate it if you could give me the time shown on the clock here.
10:20
